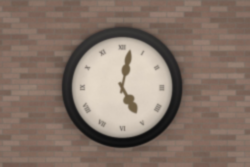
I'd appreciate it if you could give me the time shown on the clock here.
5:02
